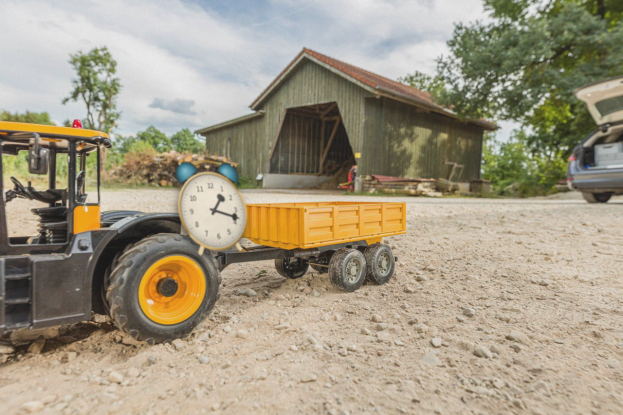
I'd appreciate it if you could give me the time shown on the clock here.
1:18
